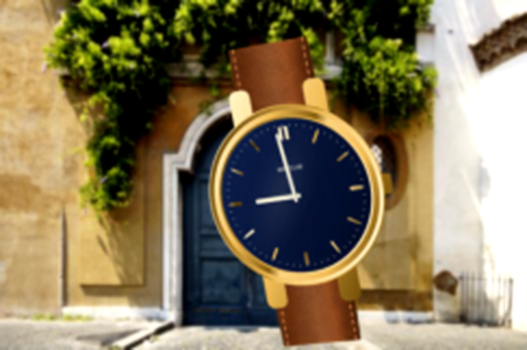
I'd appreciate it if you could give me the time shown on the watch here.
8:59
